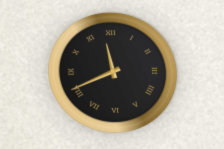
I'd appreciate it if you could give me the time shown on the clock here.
11:41
